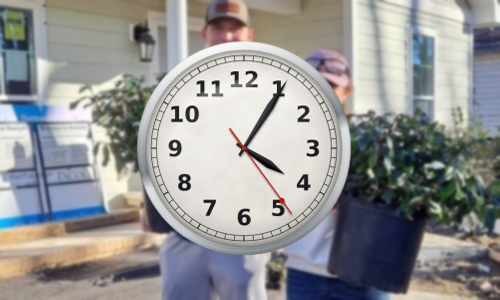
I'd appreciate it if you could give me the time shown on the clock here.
4:05:24
